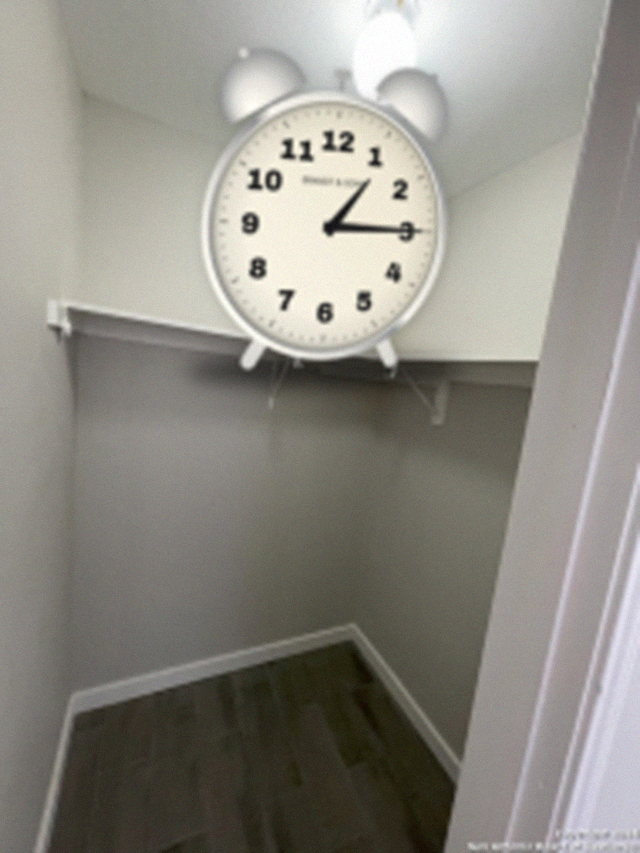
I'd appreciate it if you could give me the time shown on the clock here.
1:15
